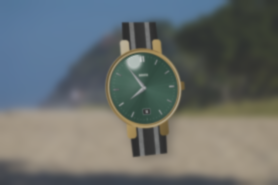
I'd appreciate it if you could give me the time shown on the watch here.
7:54
